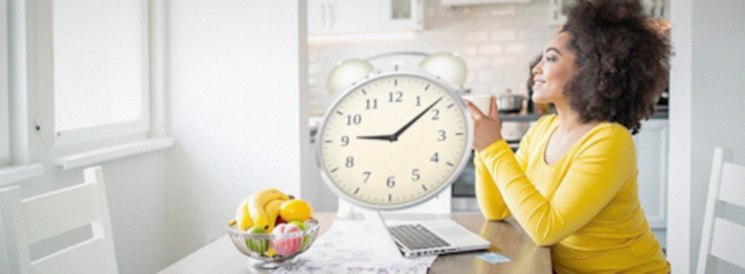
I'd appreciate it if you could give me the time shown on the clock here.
9:08
